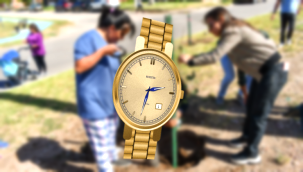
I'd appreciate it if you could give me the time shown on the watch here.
2:32
